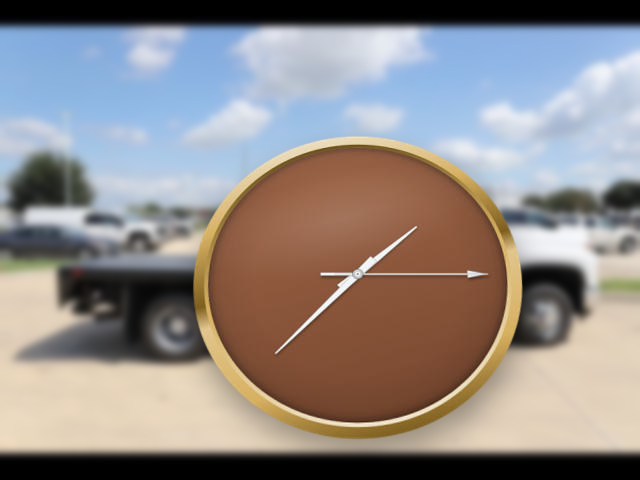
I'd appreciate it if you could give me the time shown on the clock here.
1:37:15
